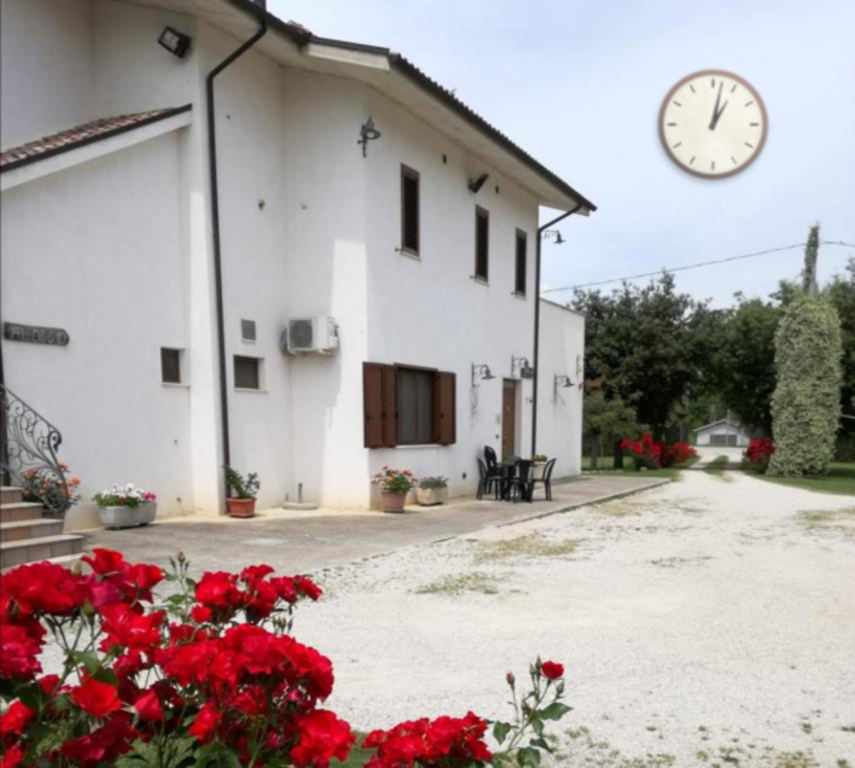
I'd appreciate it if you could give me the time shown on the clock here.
1:02
